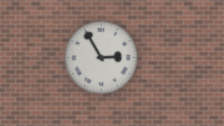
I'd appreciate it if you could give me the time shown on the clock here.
2:55
